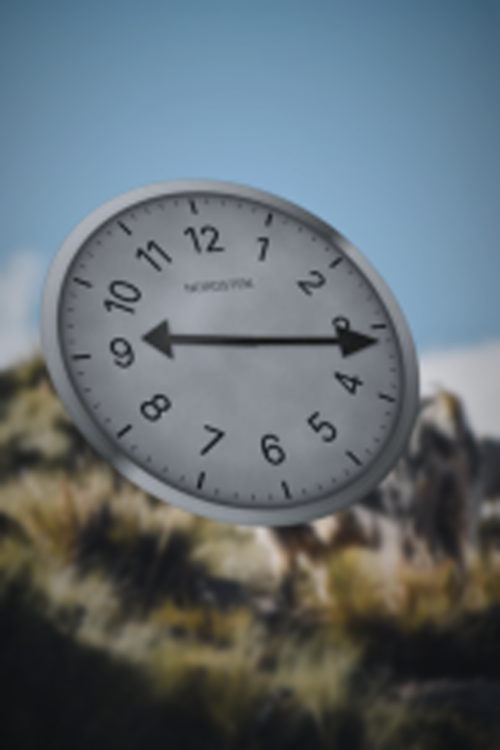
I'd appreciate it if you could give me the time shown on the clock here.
9:16
